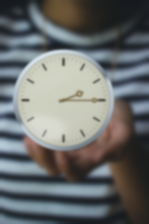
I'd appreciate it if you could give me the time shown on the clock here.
2:15
